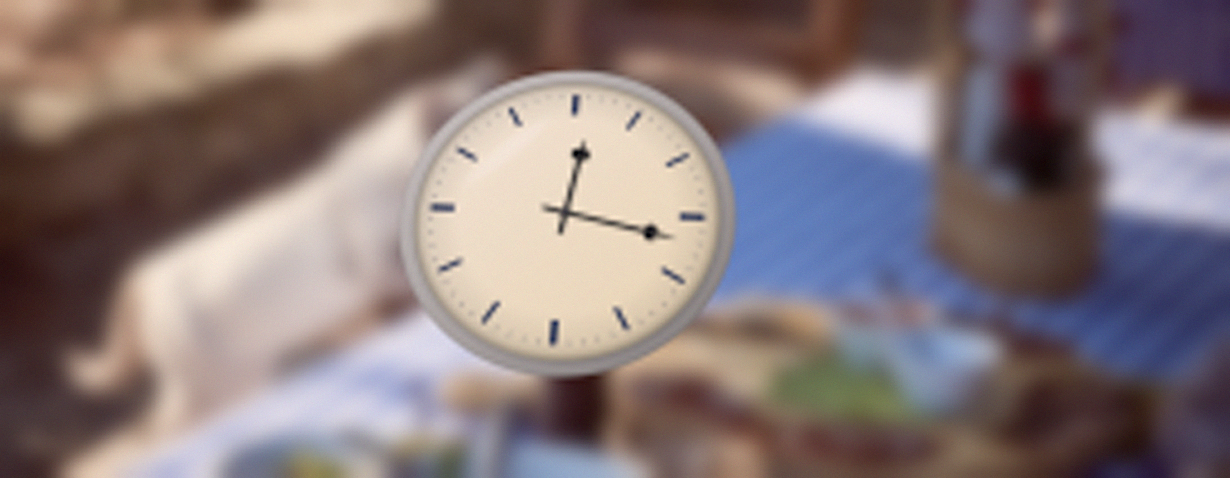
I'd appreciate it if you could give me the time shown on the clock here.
12:17
